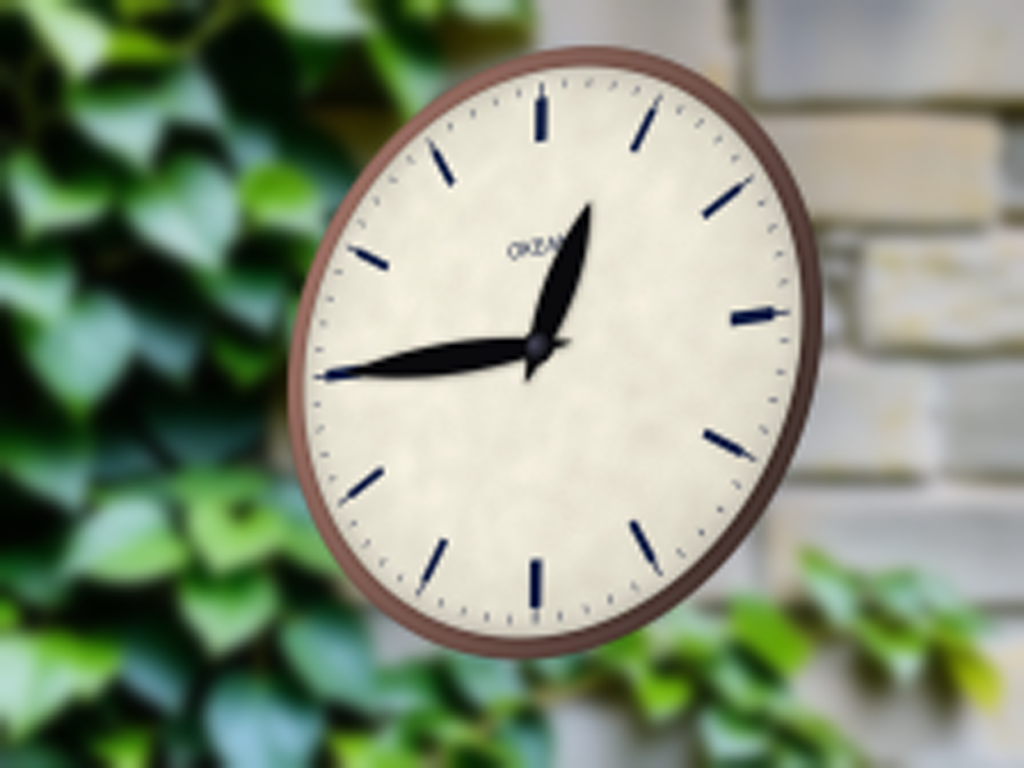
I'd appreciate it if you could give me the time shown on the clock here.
12:45
